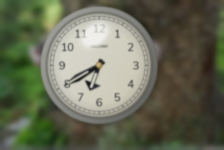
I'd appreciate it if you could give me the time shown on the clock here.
6:40
